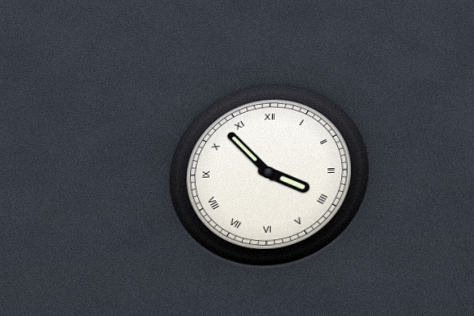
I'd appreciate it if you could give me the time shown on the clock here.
3:53
